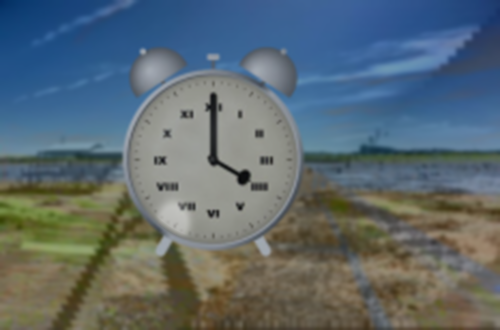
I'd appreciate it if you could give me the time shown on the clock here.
4:00
